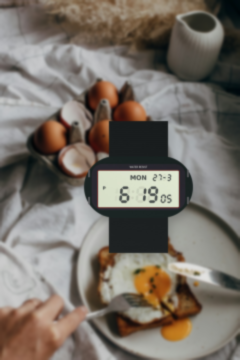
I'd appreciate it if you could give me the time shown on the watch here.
6:19
